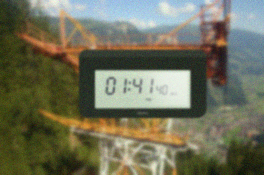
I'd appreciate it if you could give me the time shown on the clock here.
1:41
